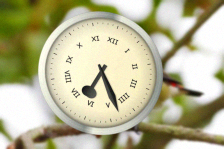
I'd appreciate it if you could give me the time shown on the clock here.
6:23
